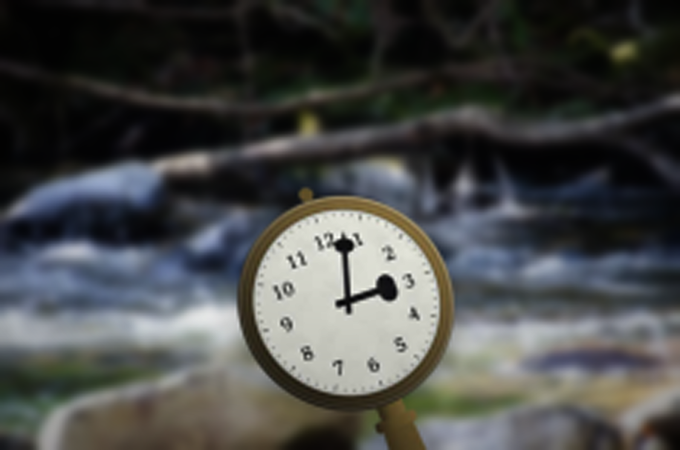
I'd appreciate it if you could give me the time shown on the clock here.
3:03
